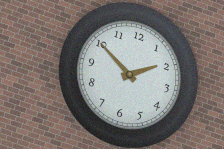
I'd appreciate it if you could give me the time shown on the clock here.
1:50
